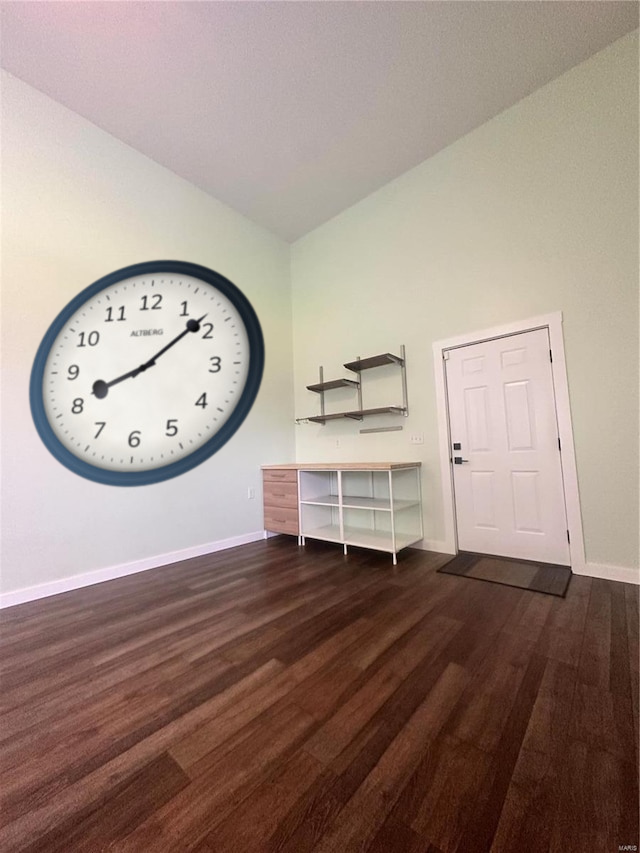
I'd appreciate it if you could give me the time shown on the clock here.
8:08
